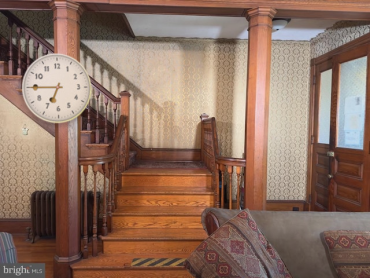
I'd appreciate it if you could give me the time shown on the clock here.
6:45
